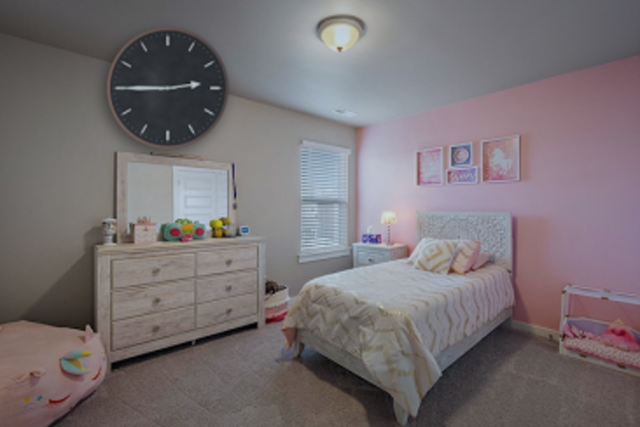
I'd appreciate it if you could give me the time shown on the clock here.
2:45
